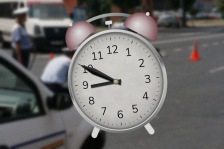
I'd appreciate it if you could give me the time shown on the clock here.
8:50
